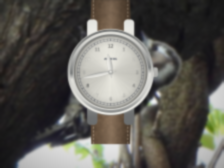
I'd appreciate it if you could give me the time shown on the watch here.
11:43
